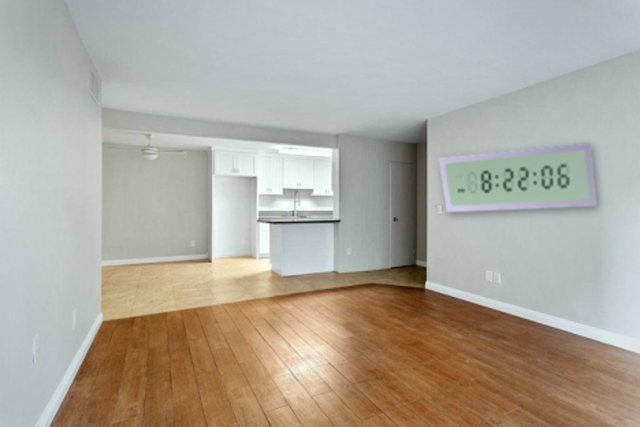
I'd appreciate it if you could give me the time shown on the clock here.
8:22:06
